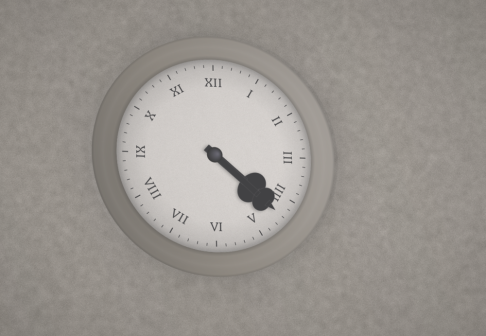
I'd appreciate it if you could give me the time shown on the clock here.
4:22
